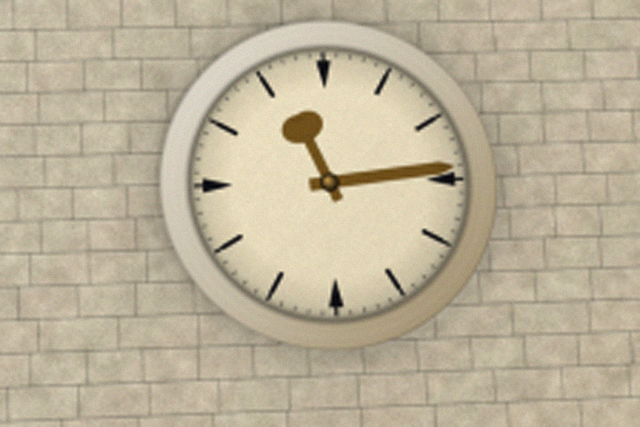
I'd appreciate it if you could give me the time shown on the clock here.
11:14
